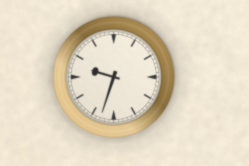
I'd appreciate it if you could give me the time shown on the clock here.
9:33
